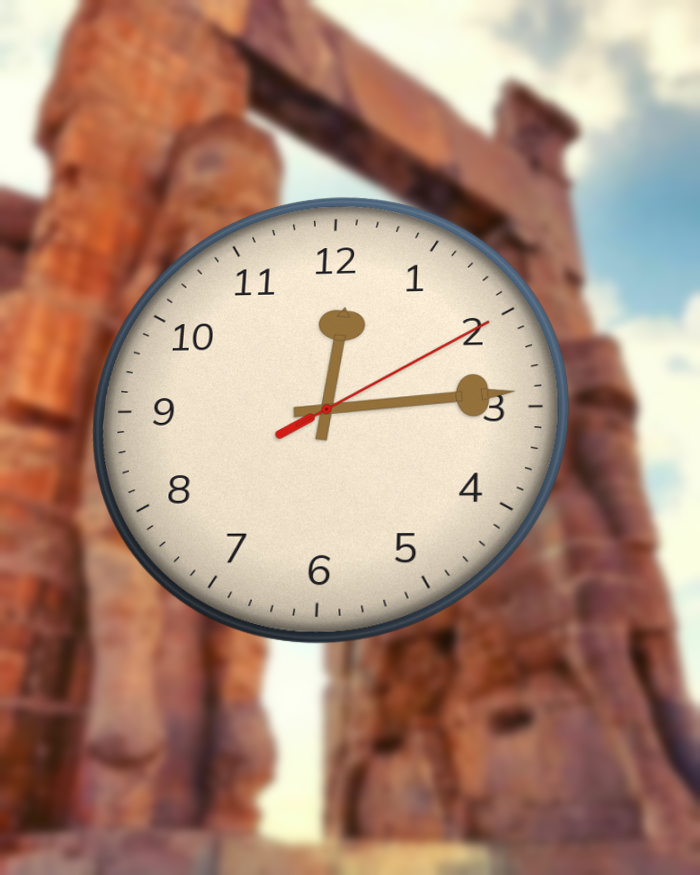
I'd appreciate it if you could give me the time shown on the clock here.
12:14:10
